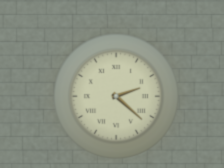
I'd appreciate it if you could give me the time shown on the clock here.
2:22
